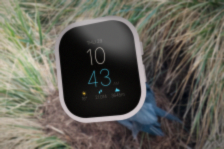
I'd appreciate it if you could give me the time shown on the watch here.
10:43
